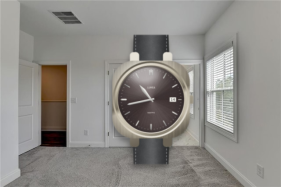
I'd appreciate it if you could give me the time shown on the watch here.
10:43
